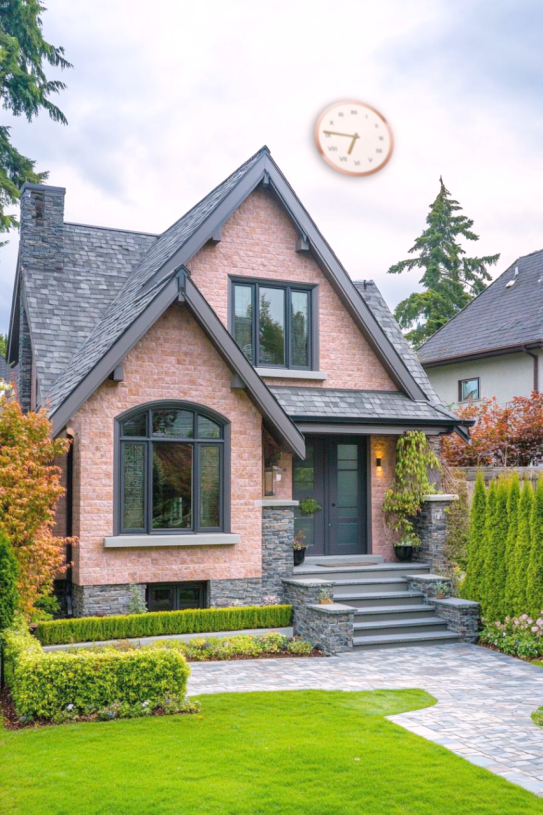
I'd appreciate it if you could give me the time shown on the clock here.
6:46
